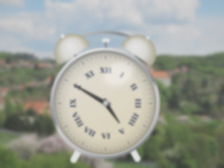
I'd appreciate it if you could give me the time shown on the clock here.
4:50
